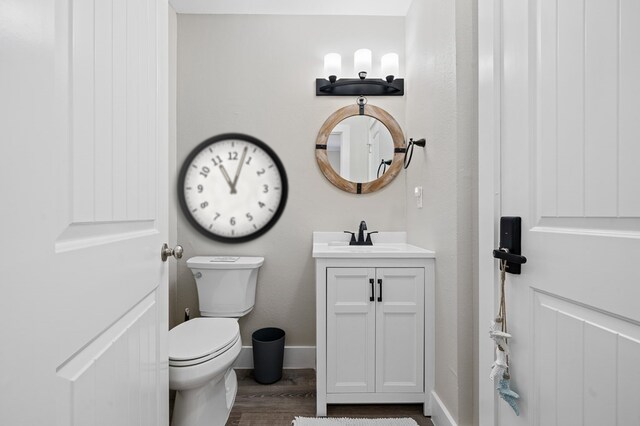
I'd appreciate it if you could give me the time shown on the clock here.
11:03
